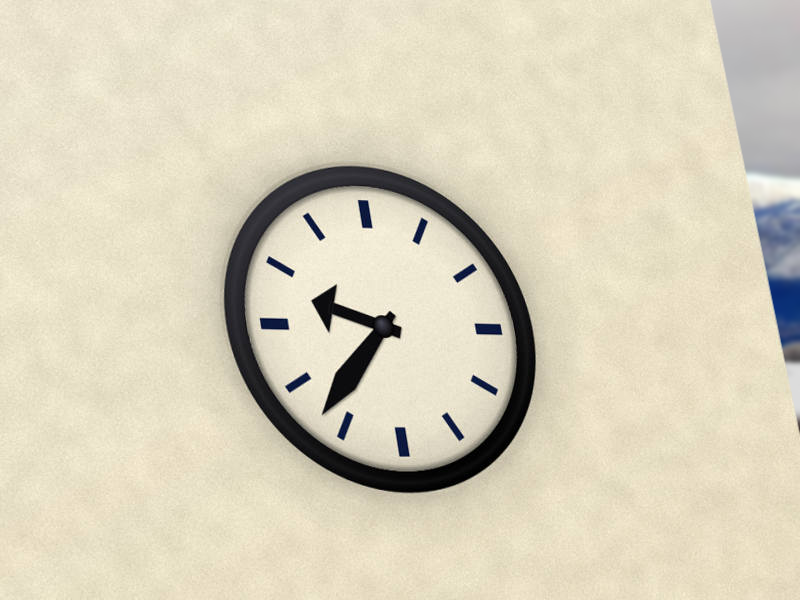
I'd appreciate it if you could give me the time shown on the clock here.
9:37
